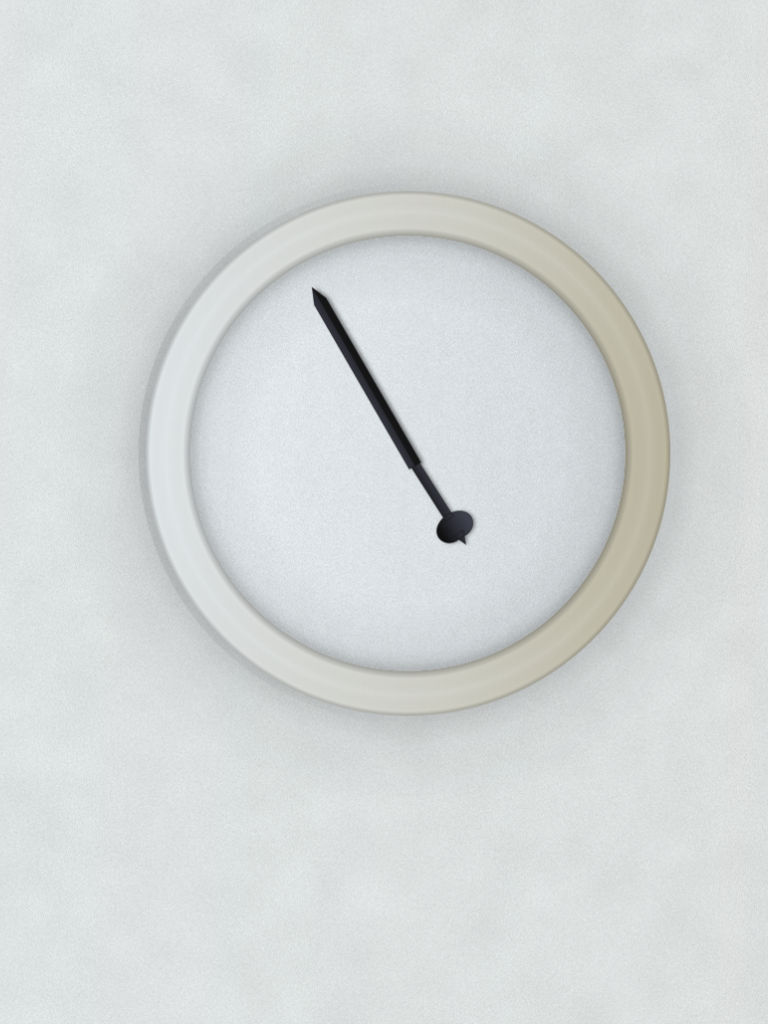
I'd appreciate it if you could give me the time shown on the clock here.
4:55
